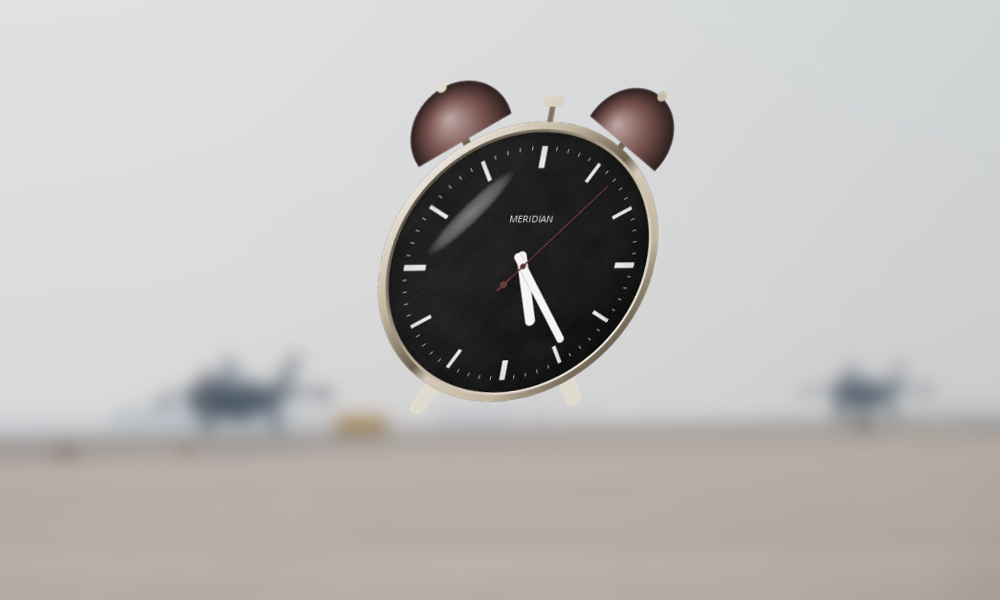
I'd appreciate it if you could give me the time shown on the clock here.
5:24:07
